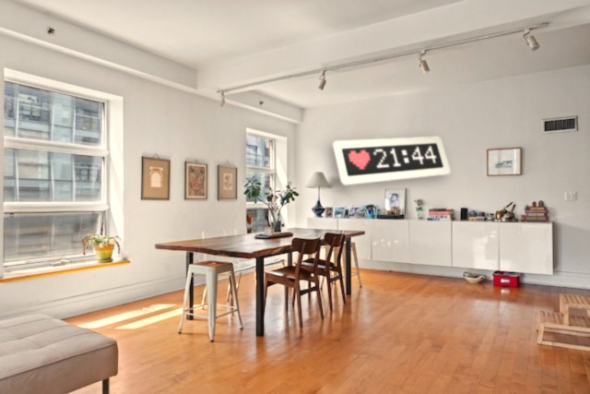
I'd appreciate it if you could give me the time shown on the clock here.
21:44
